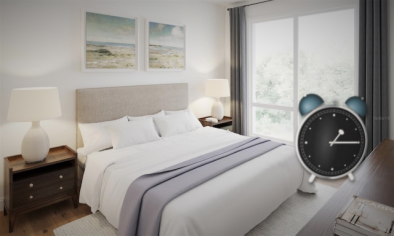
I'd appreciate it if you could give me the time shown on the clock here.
1:15
